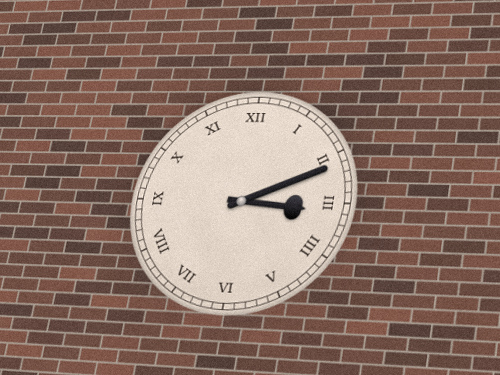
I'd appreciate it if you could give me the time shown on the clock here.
3:11
